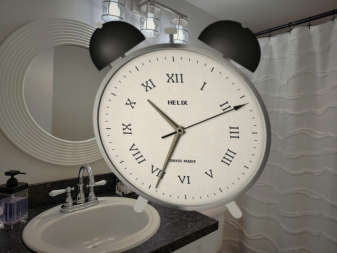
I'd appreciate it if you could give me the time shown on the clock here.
10:34:11
